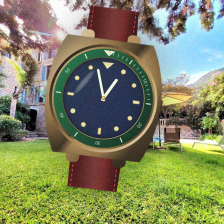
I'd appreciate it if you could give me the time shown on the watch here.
12:57
